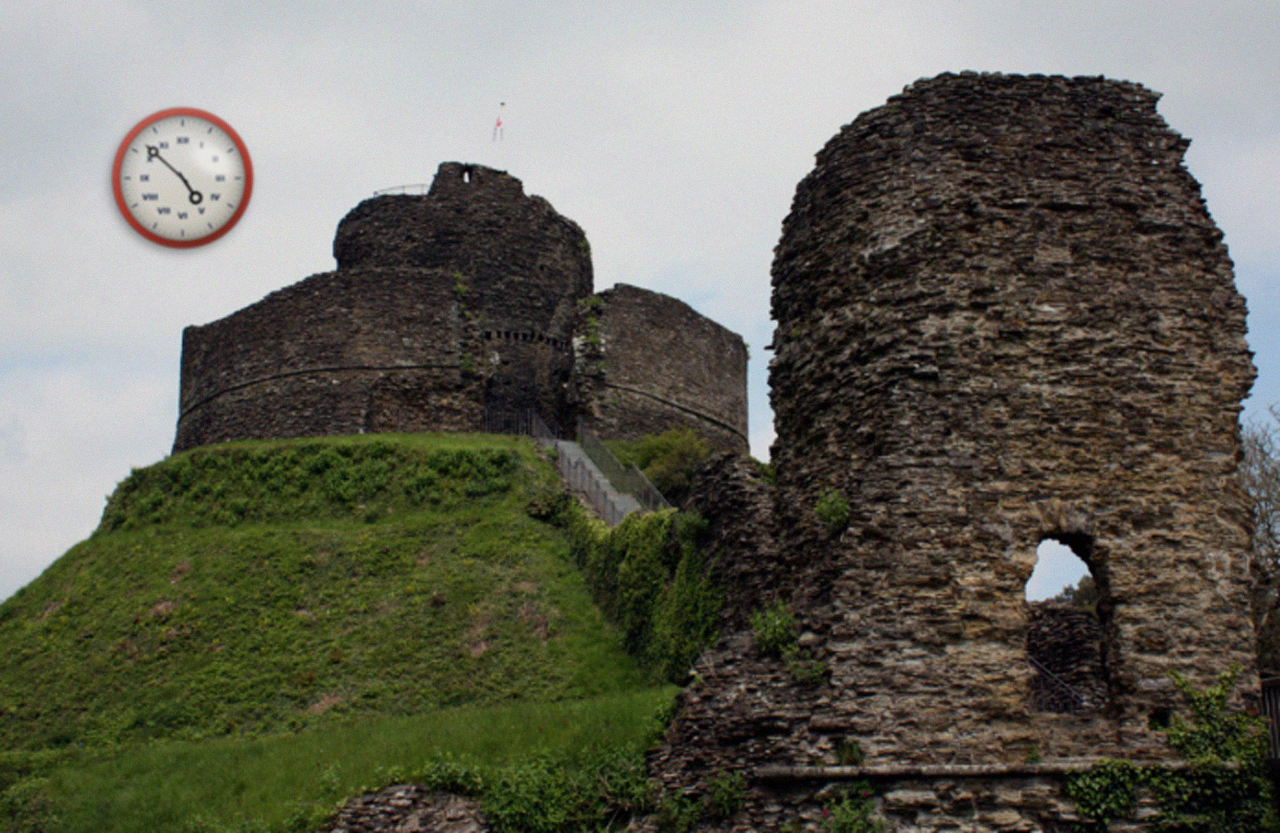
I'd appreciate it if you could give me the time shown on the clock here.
4:52
